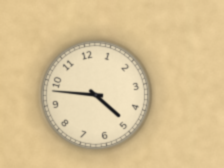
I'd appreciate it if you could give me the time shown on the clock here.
4:48
